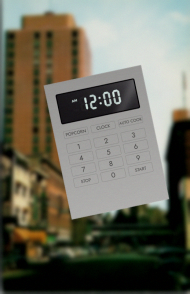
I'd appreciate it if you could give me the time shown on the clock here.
12:00
